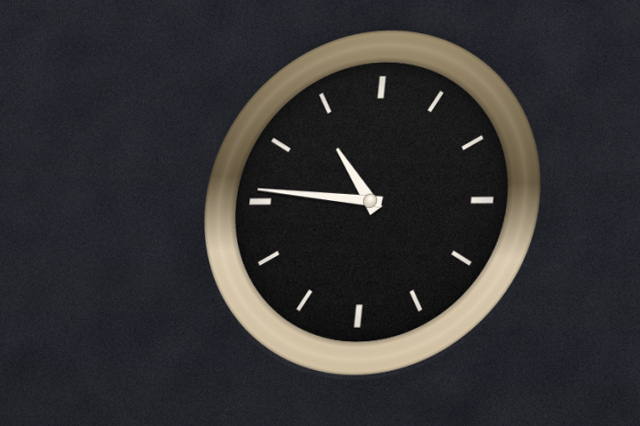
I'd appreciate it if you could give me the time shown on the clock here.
10:46
